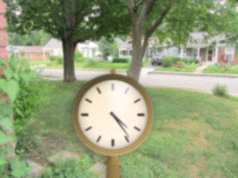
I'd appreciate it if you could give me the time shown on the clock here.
4:24
